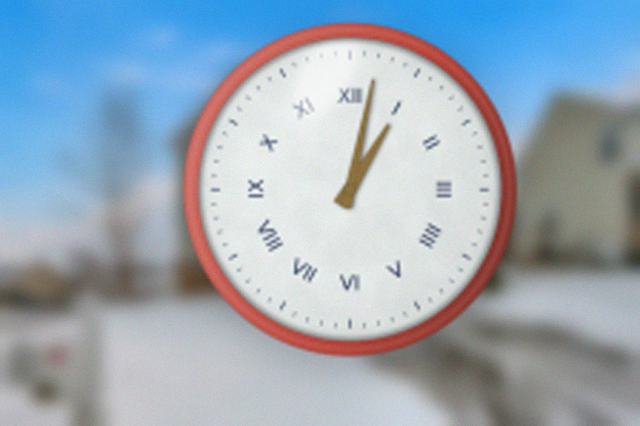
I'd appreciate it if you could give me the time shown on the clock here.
1:02
